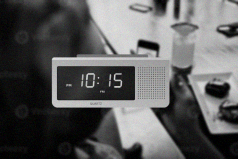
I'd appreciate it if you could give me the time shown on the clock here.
10:15
